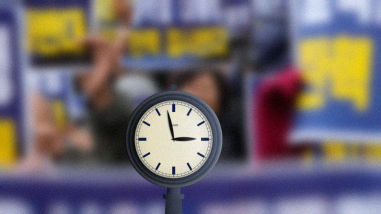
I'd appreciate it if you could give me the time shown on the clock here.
2:58
